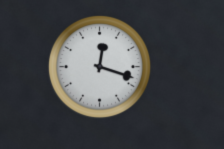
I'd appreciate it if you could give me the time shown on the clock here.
12:18
